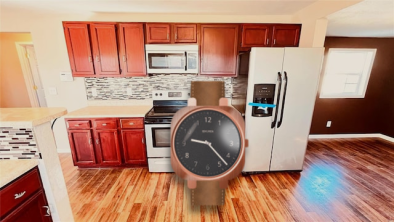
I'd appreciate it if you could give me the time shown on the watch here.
9:23
